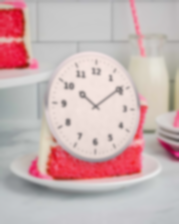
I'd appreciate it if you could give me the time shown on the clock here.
10:09
